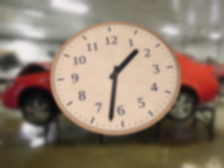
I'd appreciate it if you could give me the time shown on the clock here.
1:32
